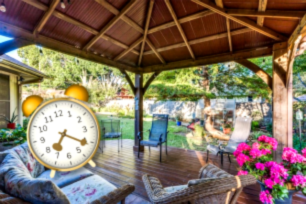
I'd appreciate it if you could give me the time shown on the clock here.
7:21
